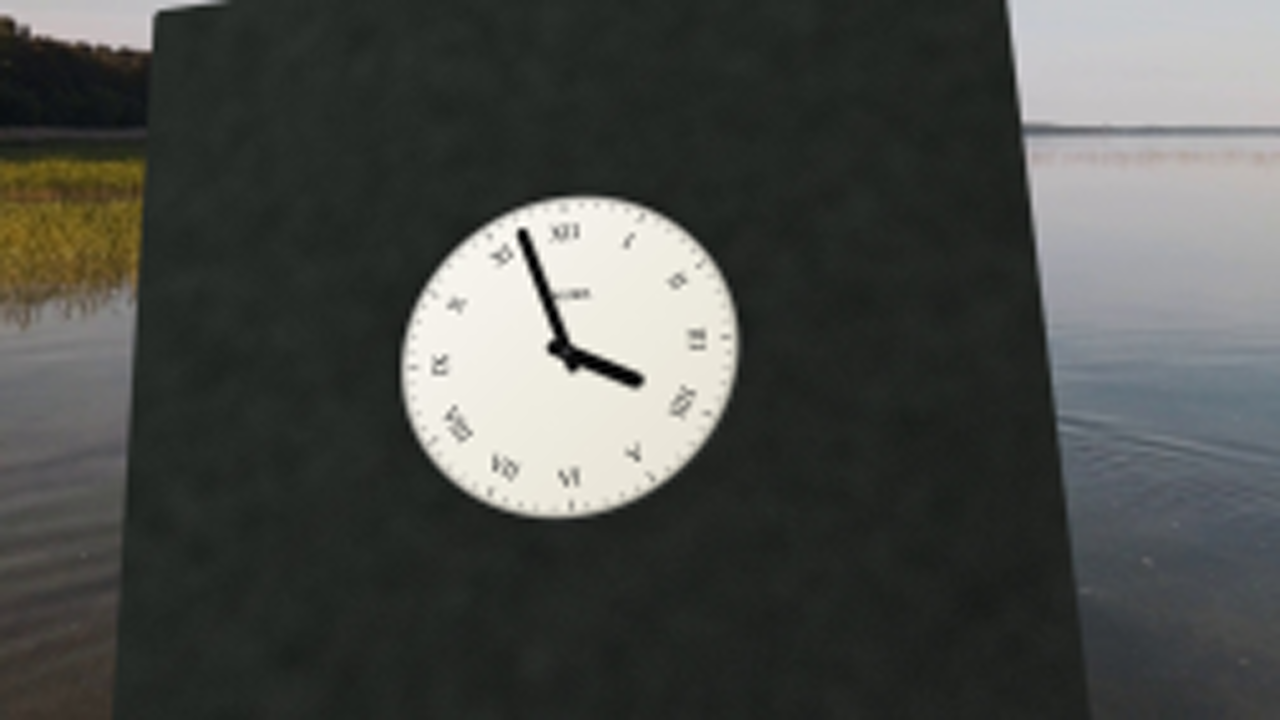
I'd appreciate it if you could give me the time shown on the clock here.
3:57
